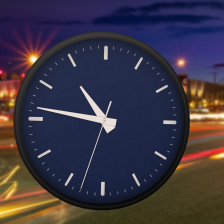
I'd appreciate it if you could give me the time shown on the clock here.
10:46:33
